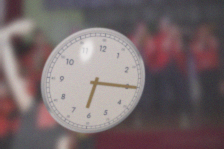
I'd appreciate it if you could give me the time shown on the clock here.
6:15
